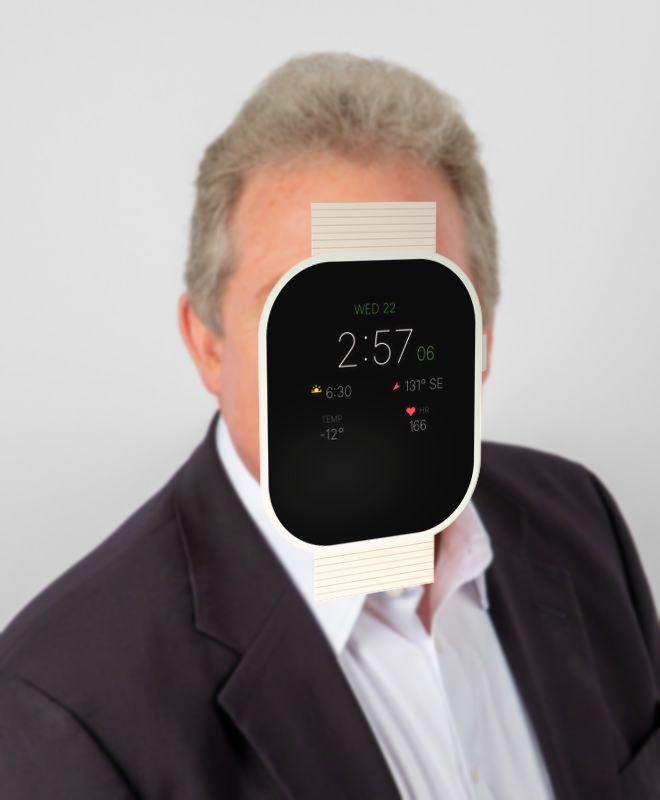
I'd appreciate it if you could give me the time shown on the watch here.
2:57:06
